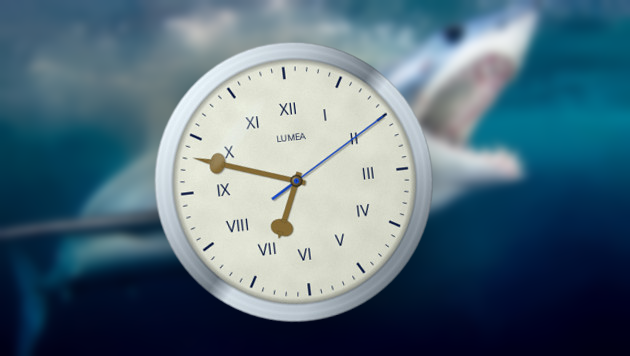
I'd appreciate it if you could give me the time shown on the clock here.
6:48:10
